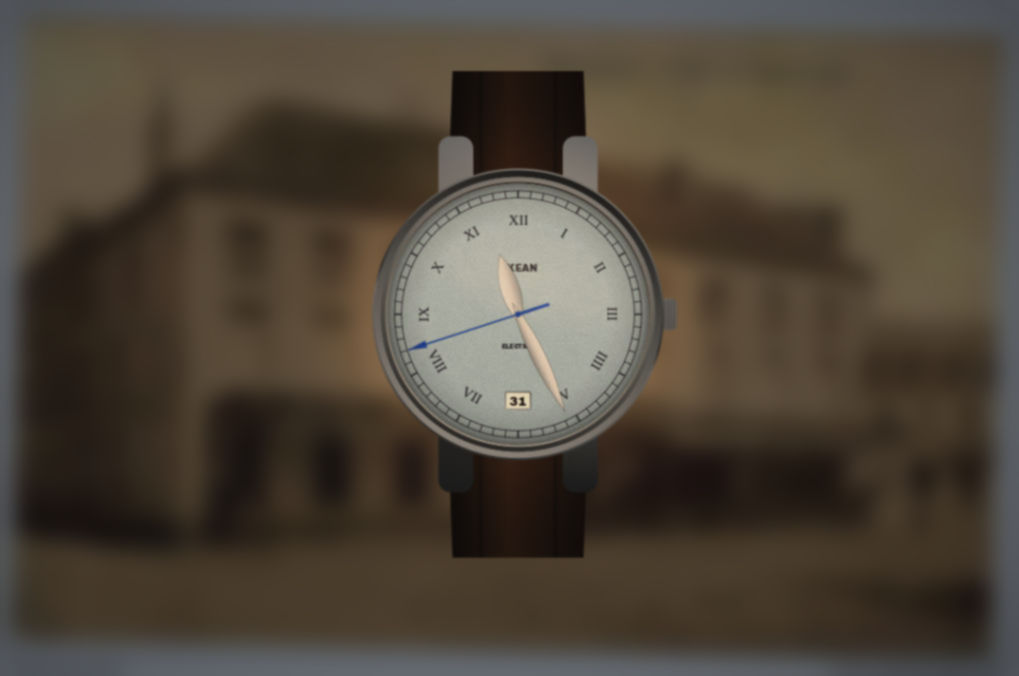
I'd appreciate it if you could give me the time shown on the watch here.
11:25:42
